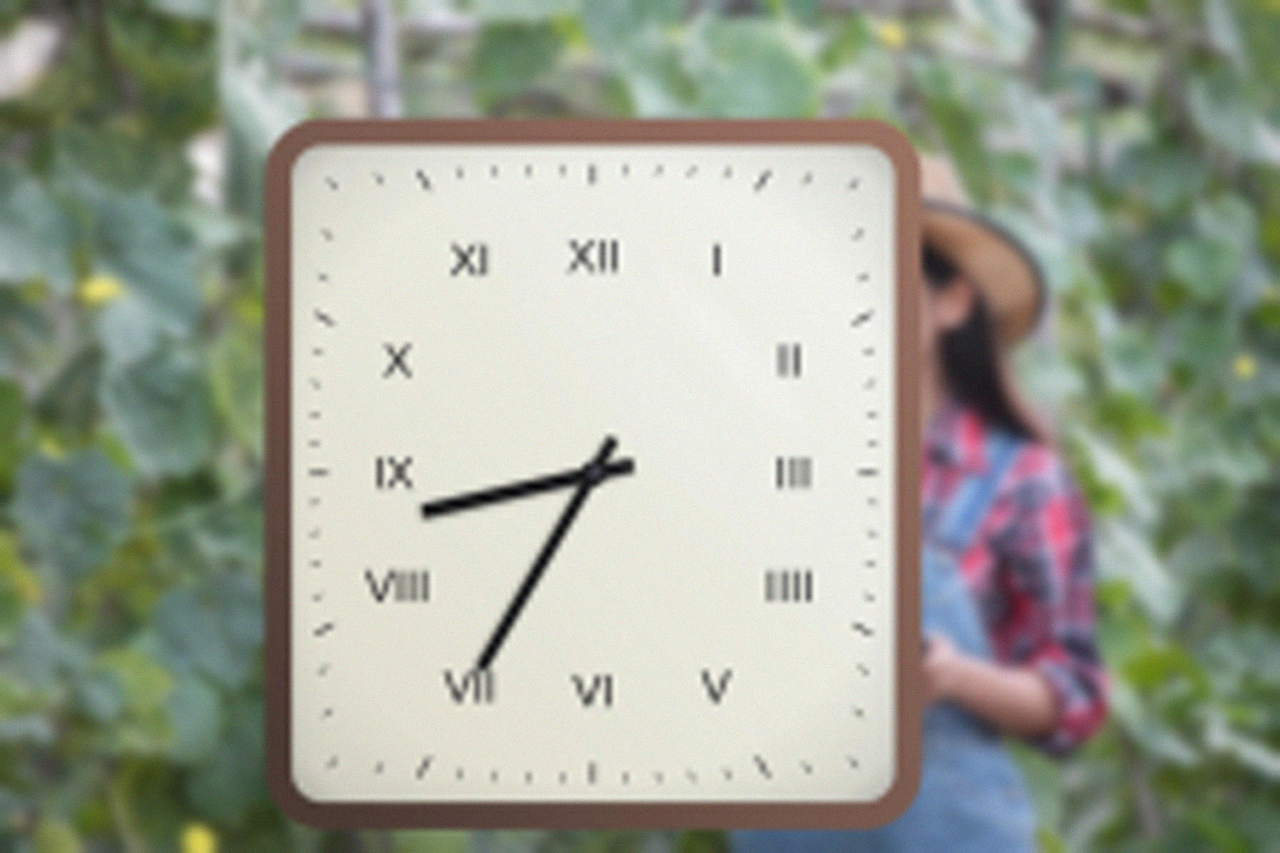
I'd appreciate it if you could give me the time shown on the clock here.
8:35
